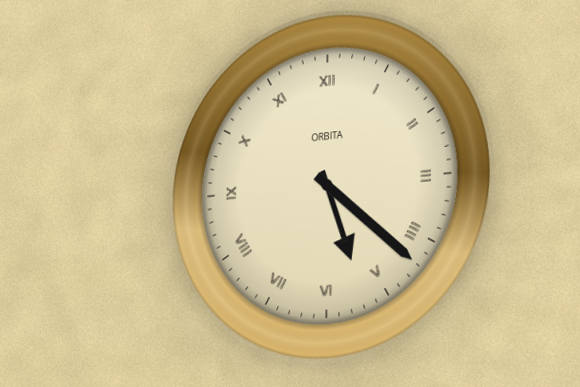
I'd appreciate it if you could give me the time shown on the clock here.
5:22
